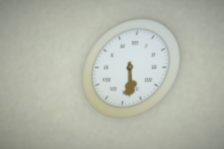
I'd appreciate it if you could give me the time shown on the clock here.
5:28
